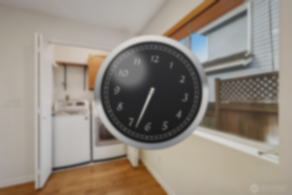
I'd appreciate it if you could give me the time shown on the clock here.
6:33
